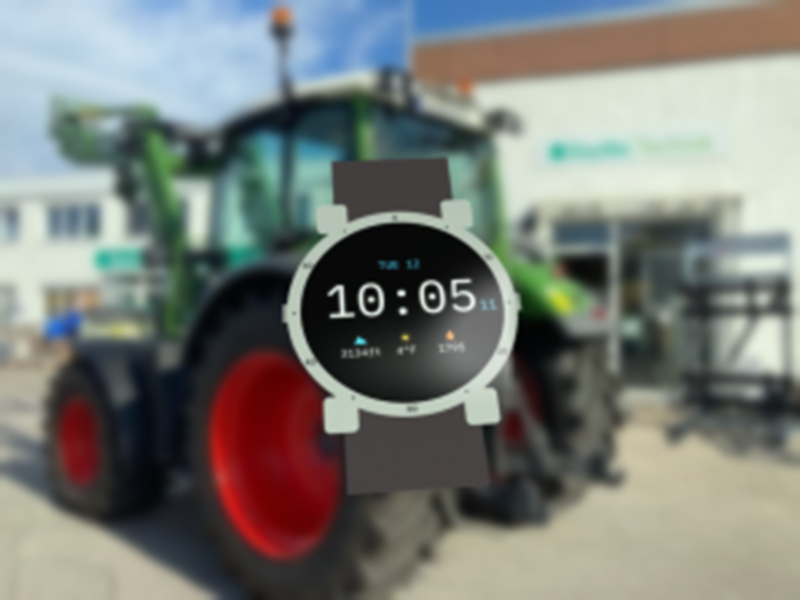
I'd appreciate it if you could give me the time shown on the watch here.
10:05
